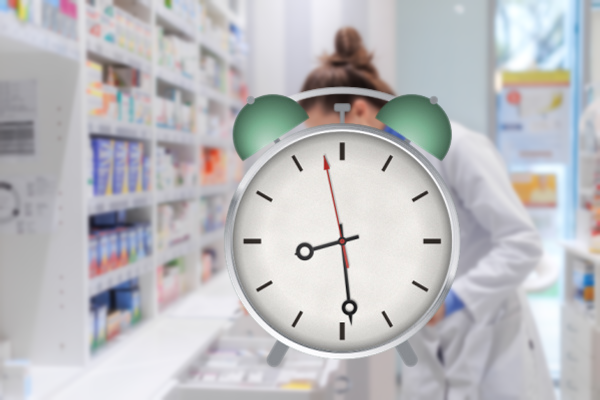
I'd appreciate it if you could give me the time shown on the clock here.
8:28:58
